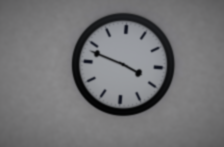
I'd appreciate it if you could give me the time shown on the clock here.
3:48
